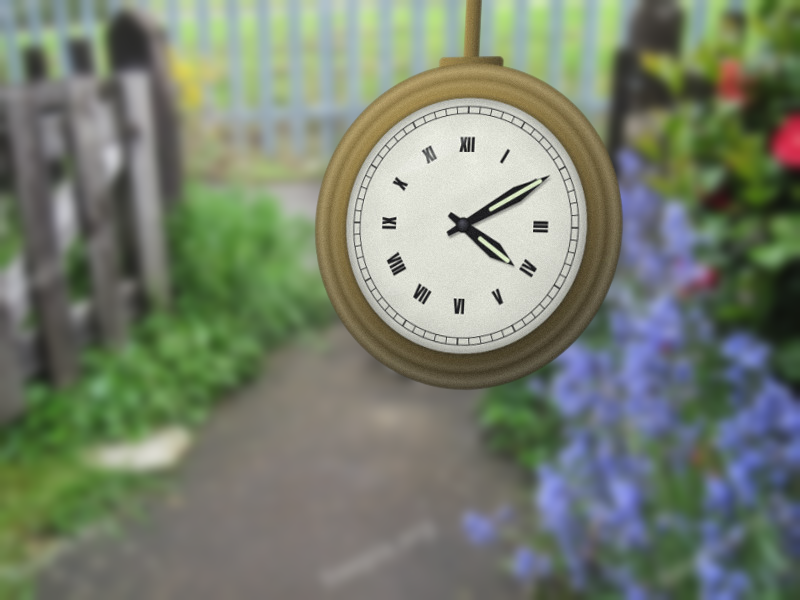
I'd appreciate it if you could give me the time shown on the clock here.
4:10
